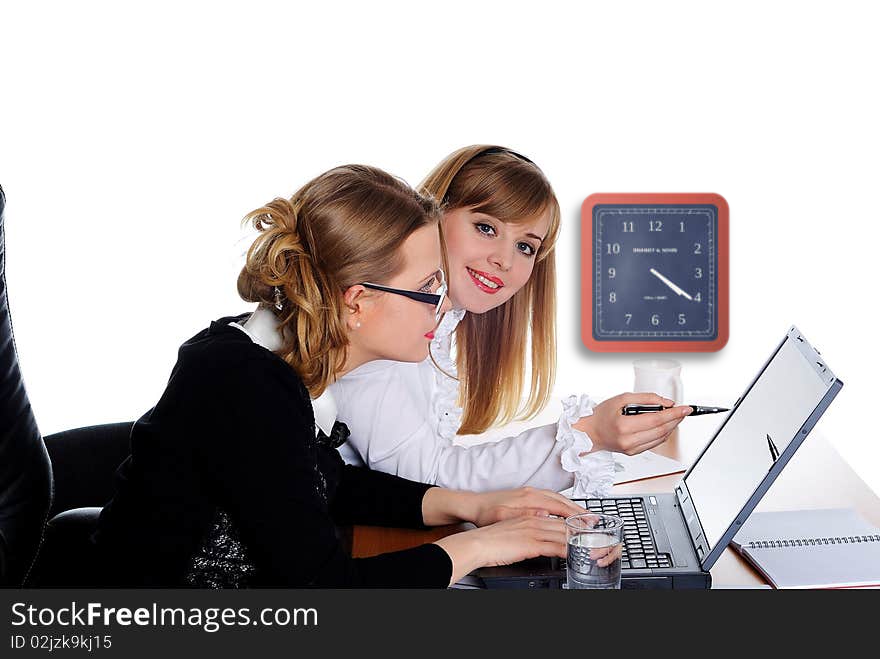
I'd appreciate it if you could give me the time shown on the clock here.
4:21
